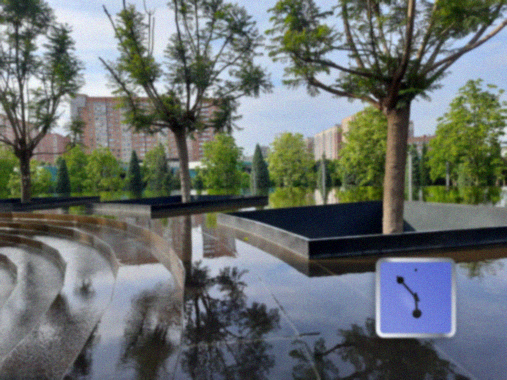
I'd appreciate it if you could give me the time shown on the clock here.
5:53
